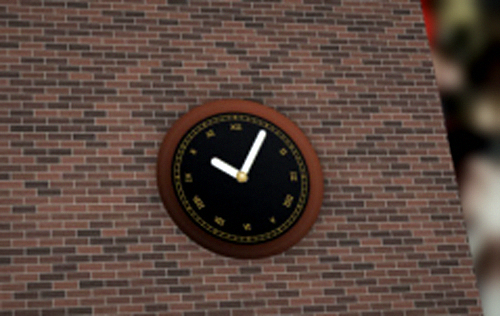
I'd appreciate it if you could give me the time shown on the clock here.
10:05
